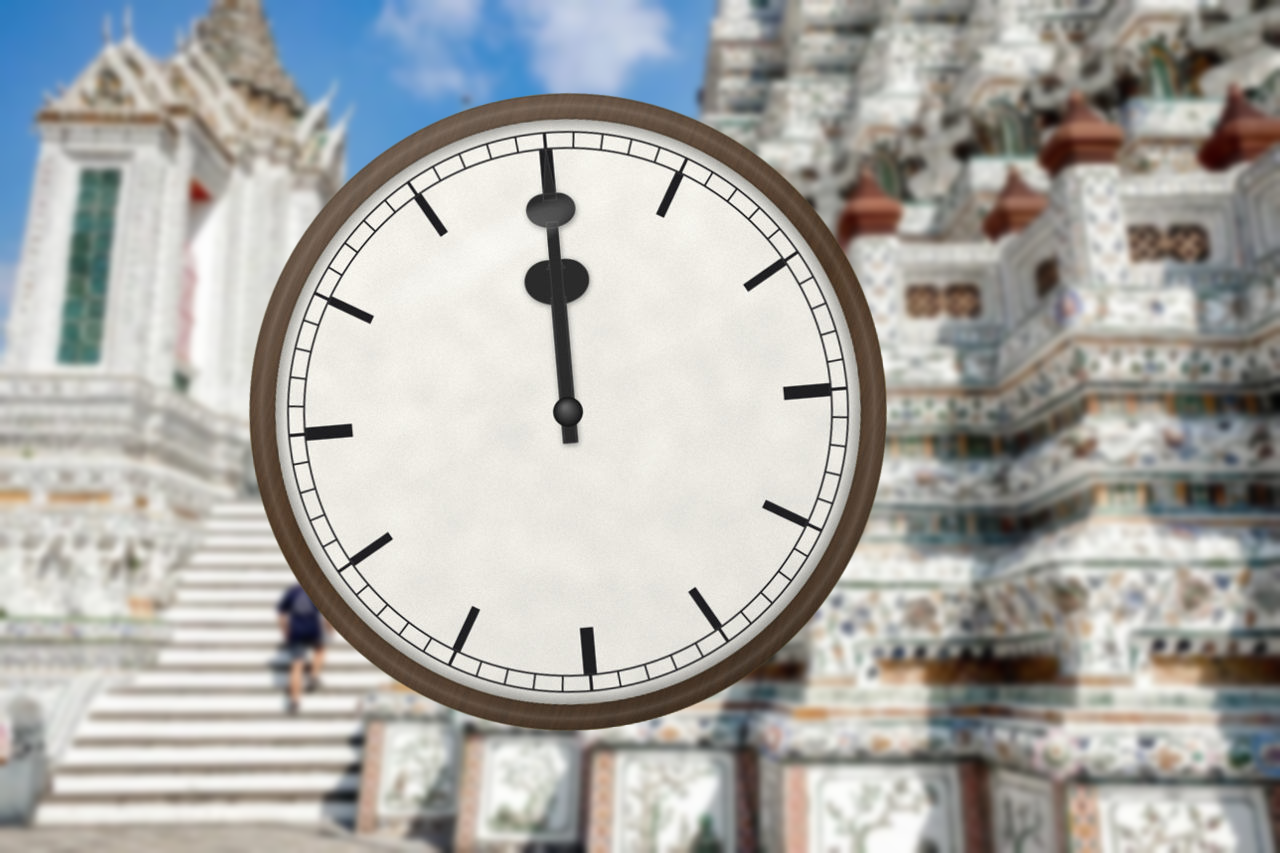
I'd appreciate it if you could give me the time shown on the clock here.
12:00
